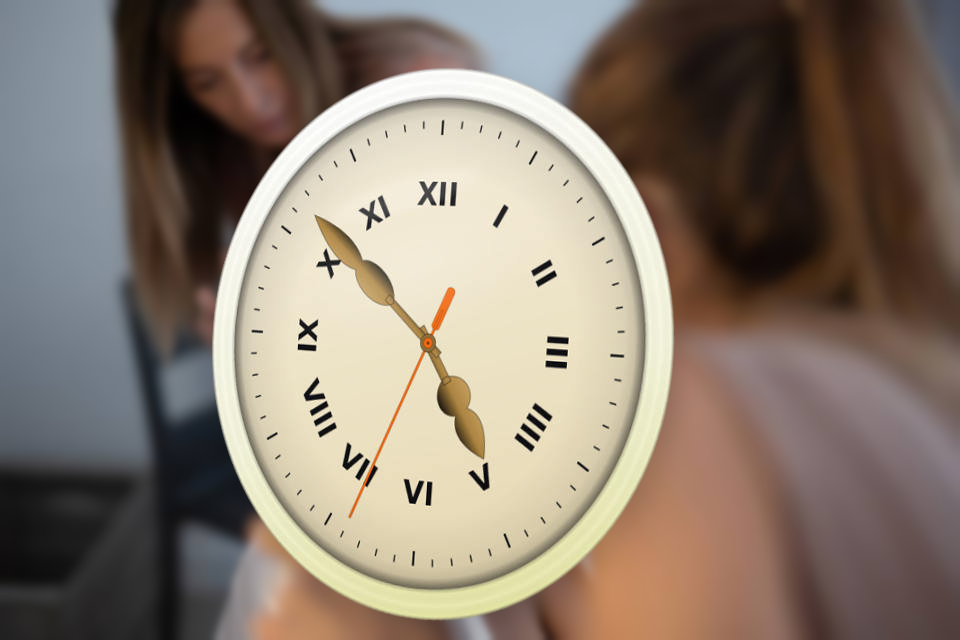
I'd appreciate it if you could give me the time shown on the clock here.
4:51:34
